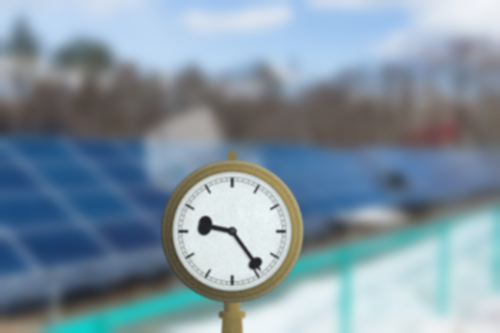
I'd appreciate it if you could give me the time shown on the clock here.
9:24
